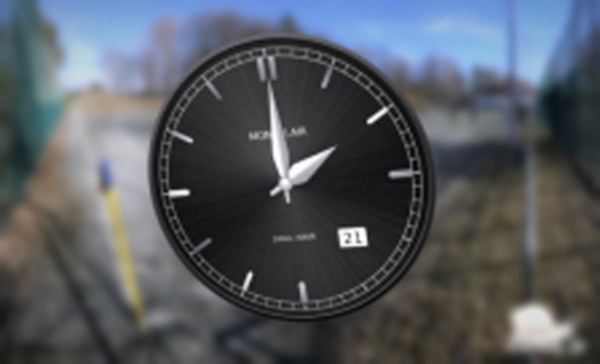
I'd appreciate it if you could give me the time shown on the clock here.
2:00
